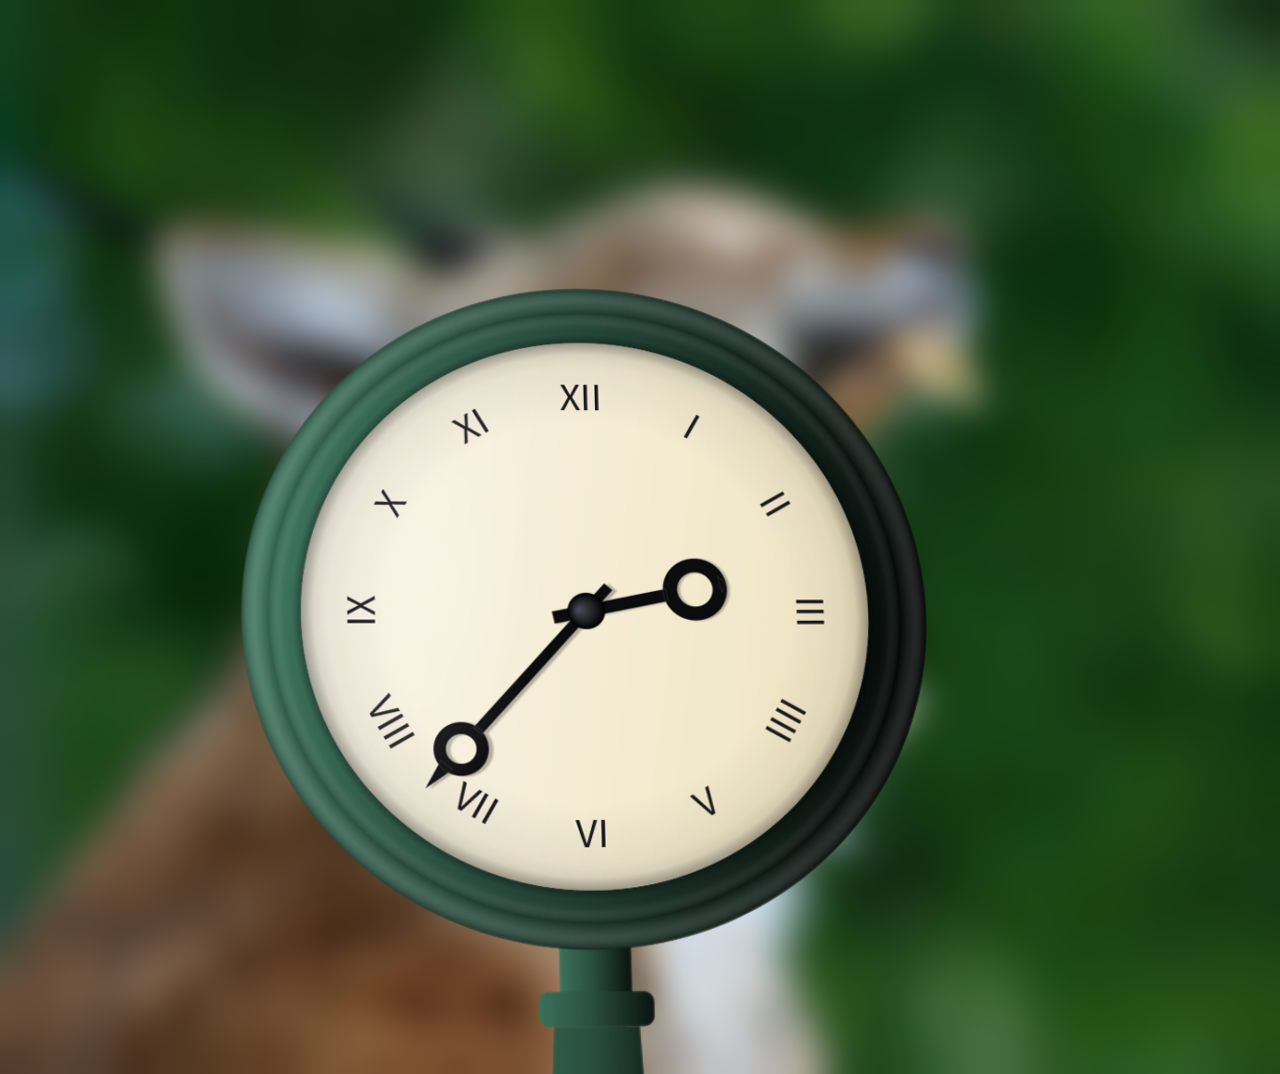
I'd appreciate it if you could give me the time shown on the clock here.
2:37
